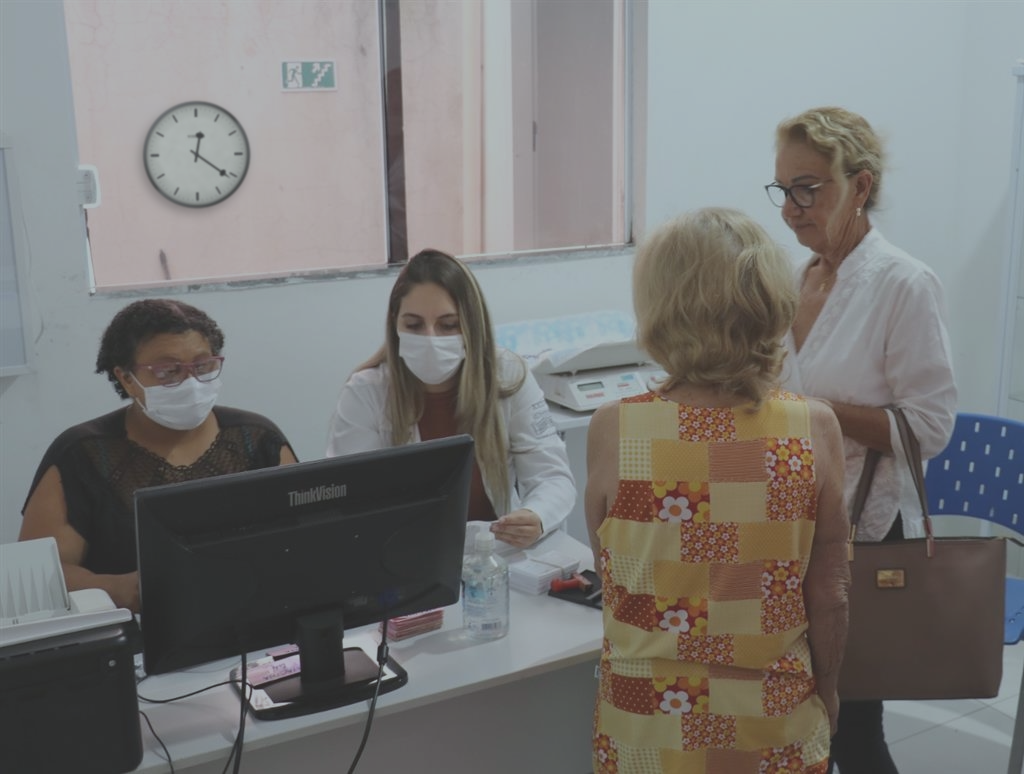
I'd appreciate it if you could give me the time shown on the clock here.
12:21
